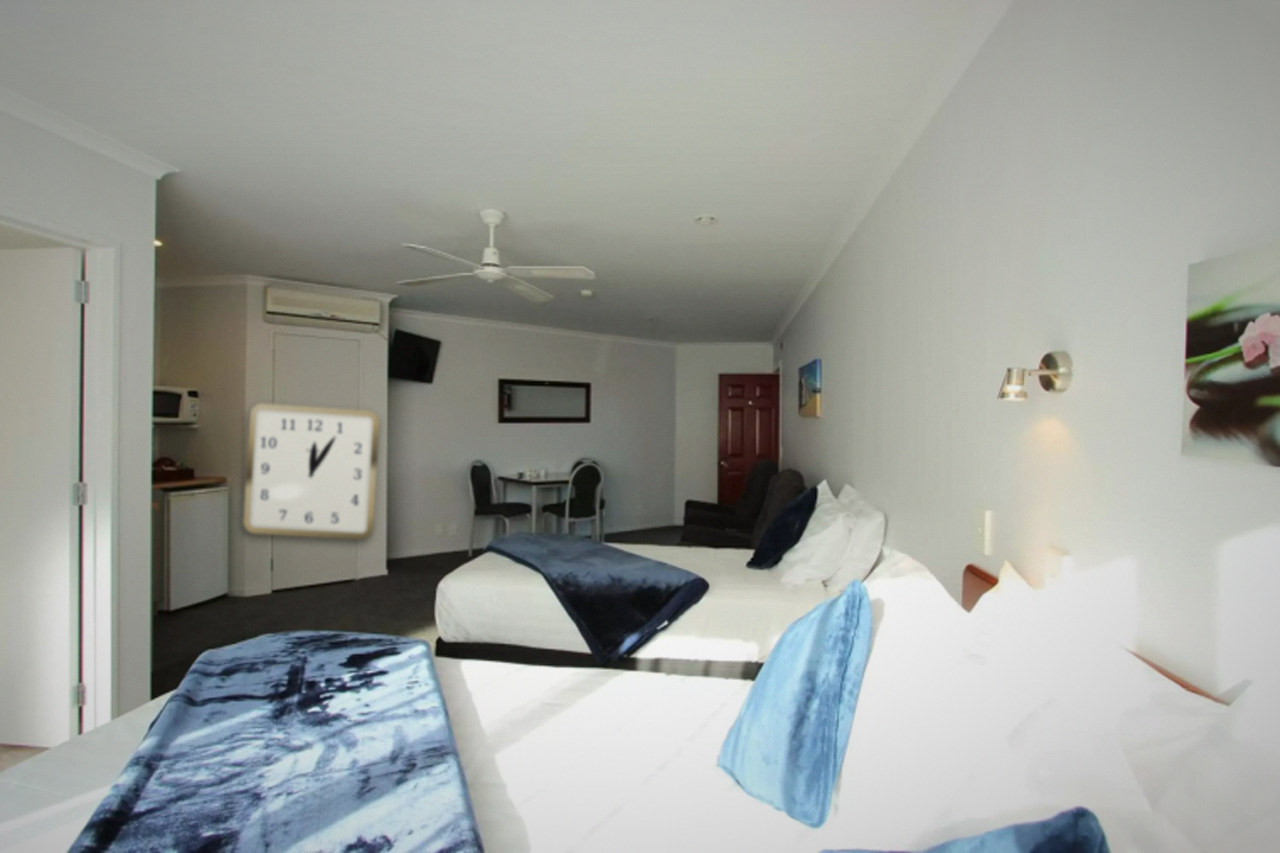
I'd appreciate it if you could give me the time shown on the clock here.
12:05
